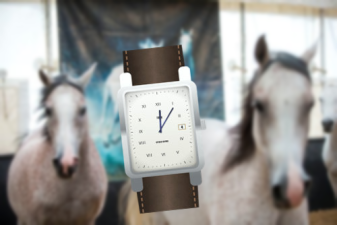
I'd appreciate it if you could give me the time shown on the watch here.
12:06
